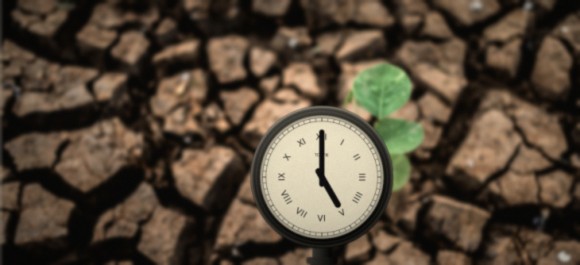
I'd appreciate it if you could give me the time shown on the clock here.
5:00
